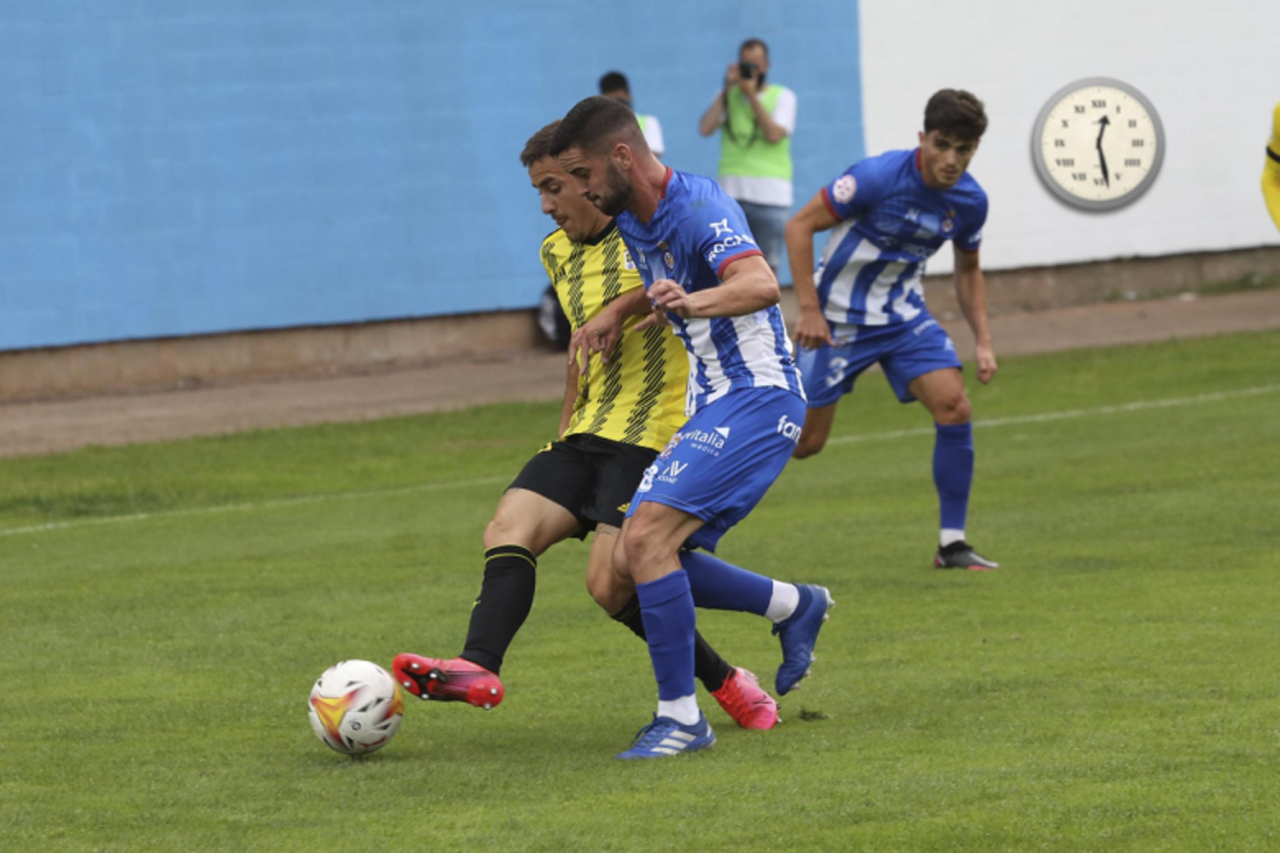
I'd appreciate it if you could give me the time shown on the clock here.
12:28
